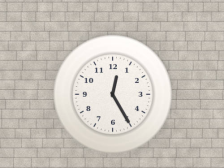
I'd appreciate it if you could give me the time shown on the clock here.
12:25
